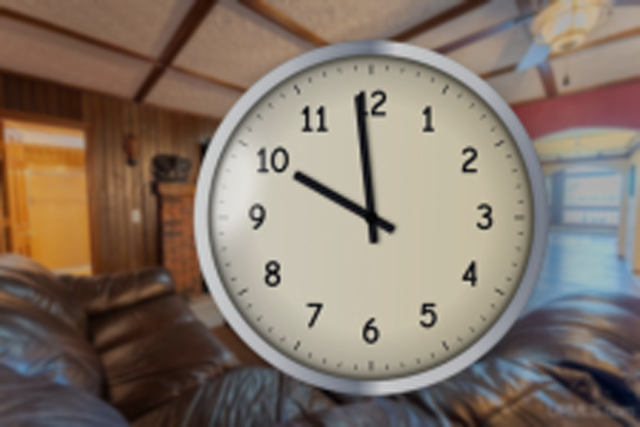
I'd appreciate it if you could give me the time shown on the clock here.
9:59
